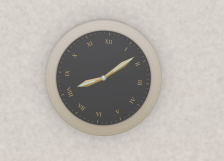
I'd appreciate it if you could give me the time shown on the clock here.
8:08
